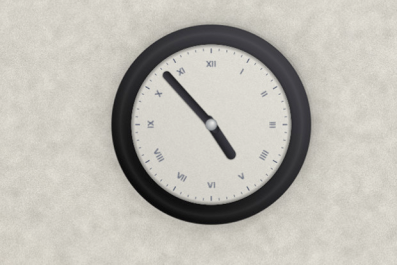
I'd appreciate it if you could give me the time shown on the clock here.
4:53
